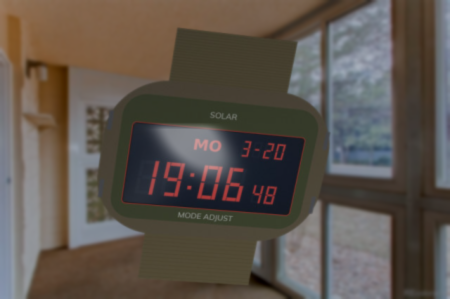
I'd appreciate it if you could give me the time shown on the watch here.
19:06:48
